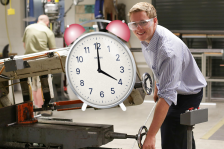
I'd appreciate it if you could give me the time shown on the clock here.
4:00
